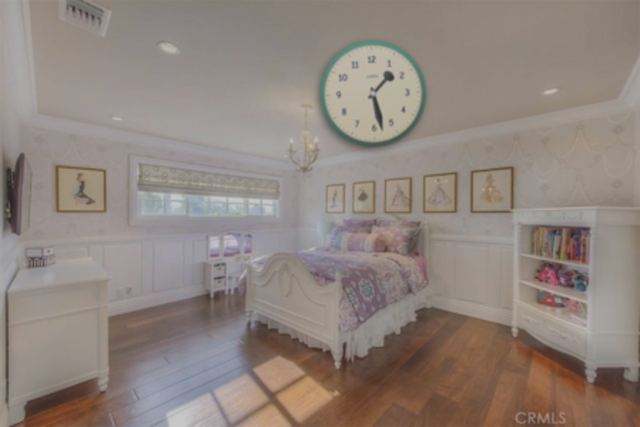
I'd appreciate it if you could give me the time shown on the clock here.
1:28
